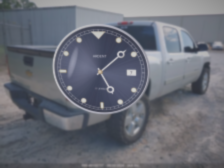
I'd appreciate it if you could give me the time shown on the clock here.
5:08
